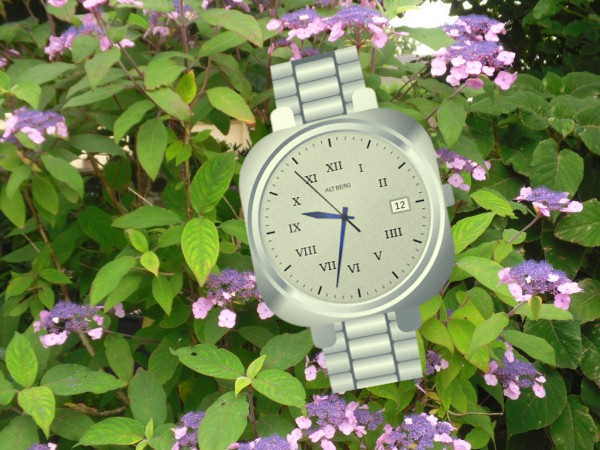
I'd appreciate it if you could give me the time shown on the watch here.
9:32:54
